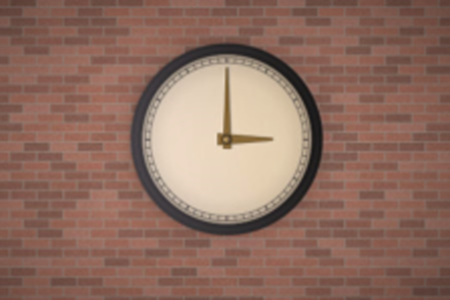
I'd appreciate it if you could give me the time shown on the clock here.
3:00
